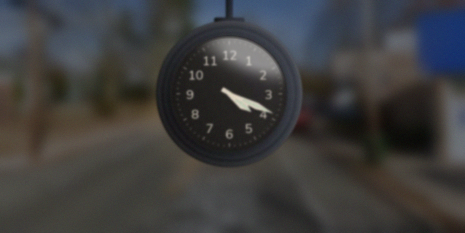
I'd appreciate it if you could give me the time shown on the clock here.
4:19
